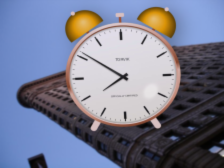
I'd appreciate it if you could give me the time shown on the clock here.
7:51
